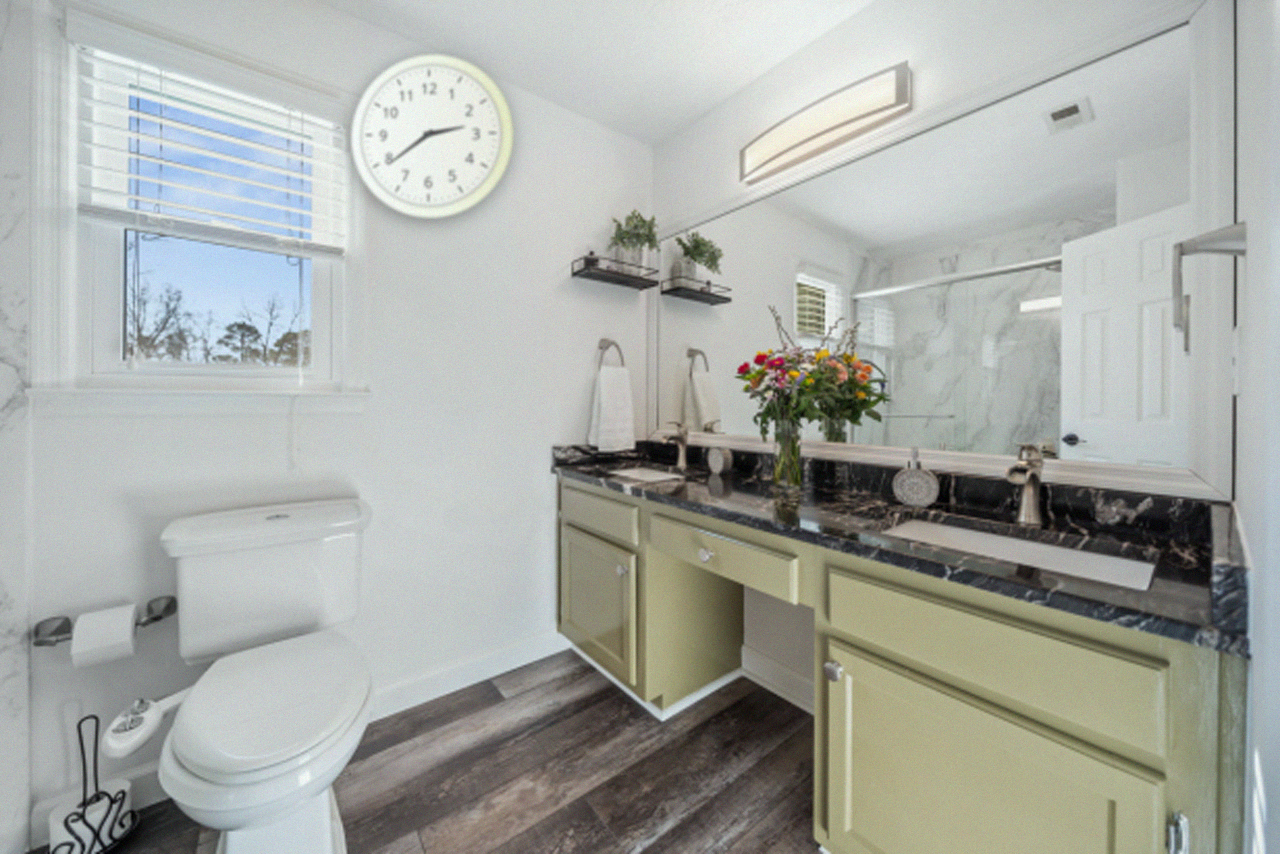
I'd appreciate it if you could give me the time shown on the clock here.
2:39
